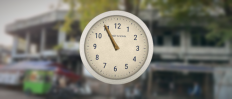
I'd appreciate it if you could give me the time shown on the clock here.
10:55
